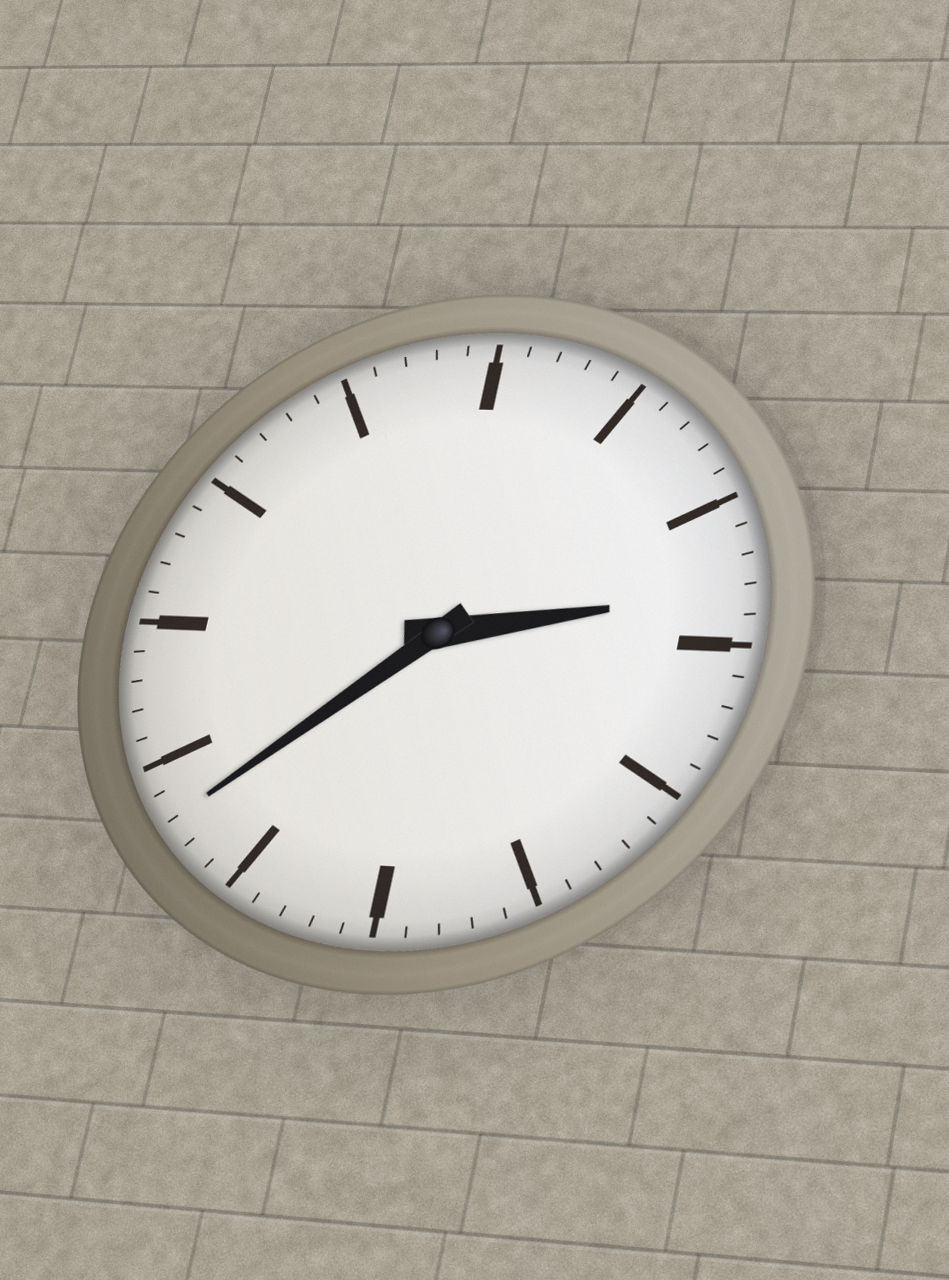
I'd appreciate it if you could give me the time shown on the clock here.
2:38
